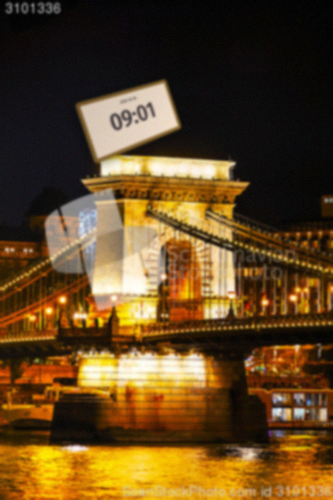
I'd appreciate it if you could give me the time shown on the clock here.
9:01
